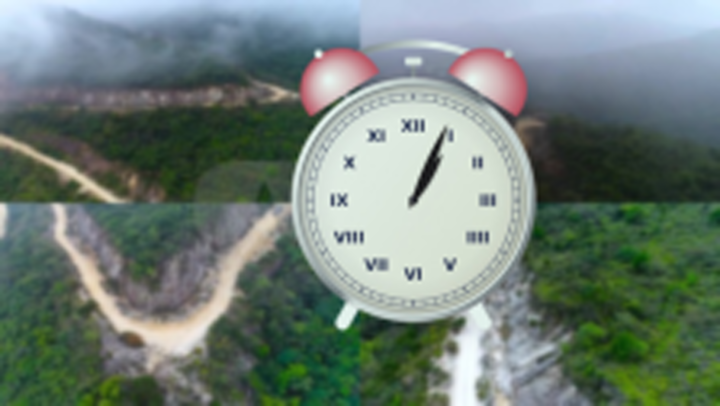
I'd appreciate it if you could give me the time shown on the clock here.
1:04
